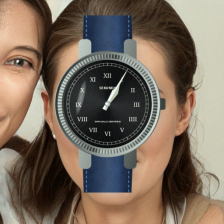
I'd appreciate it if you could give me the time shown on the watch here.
1:05
